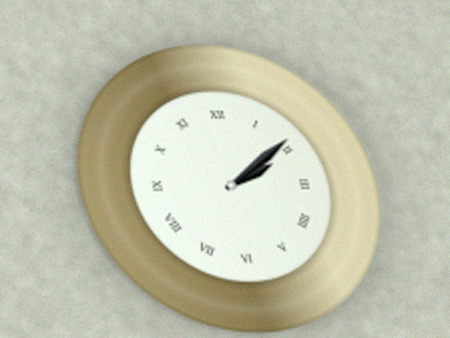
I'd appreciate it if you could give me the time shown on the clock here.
2:09
